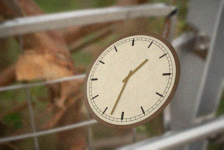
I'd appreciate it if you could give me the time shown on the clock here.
1:33
